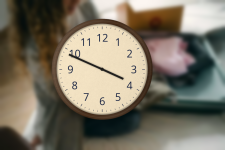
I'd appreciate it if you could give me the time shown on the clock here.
3:49
